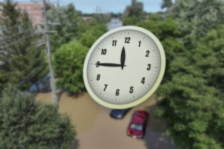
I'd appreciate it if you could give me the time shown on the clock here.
11:45
